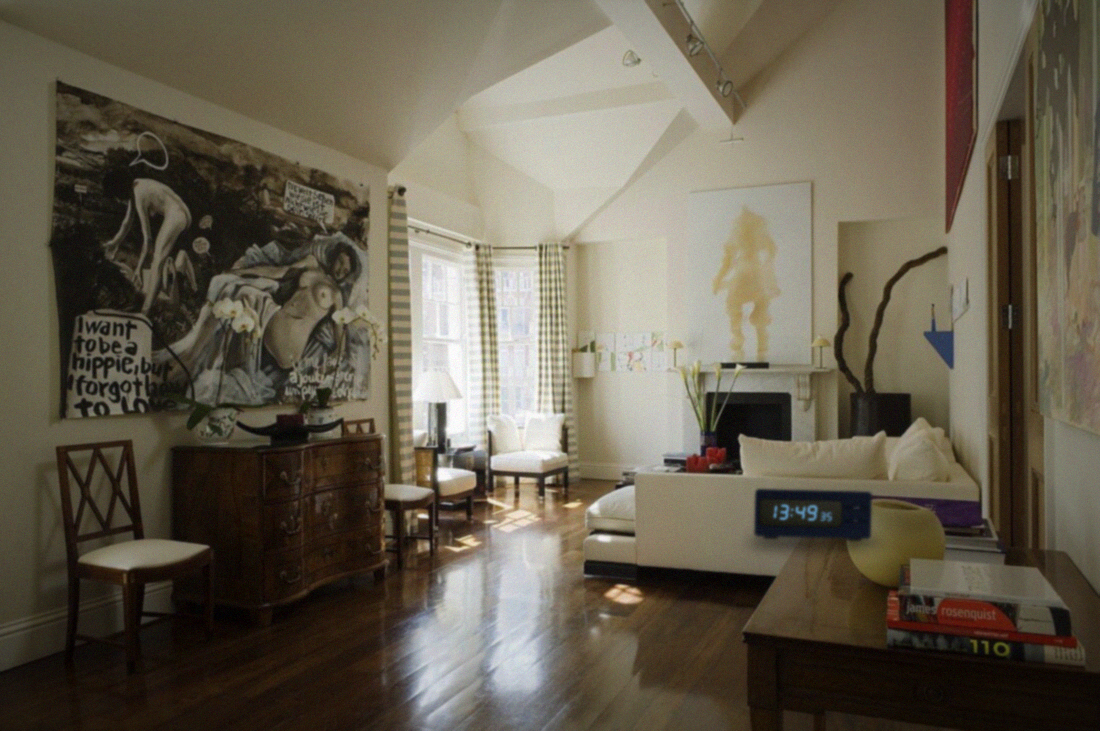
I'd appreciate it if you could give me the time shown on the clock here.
13:49
